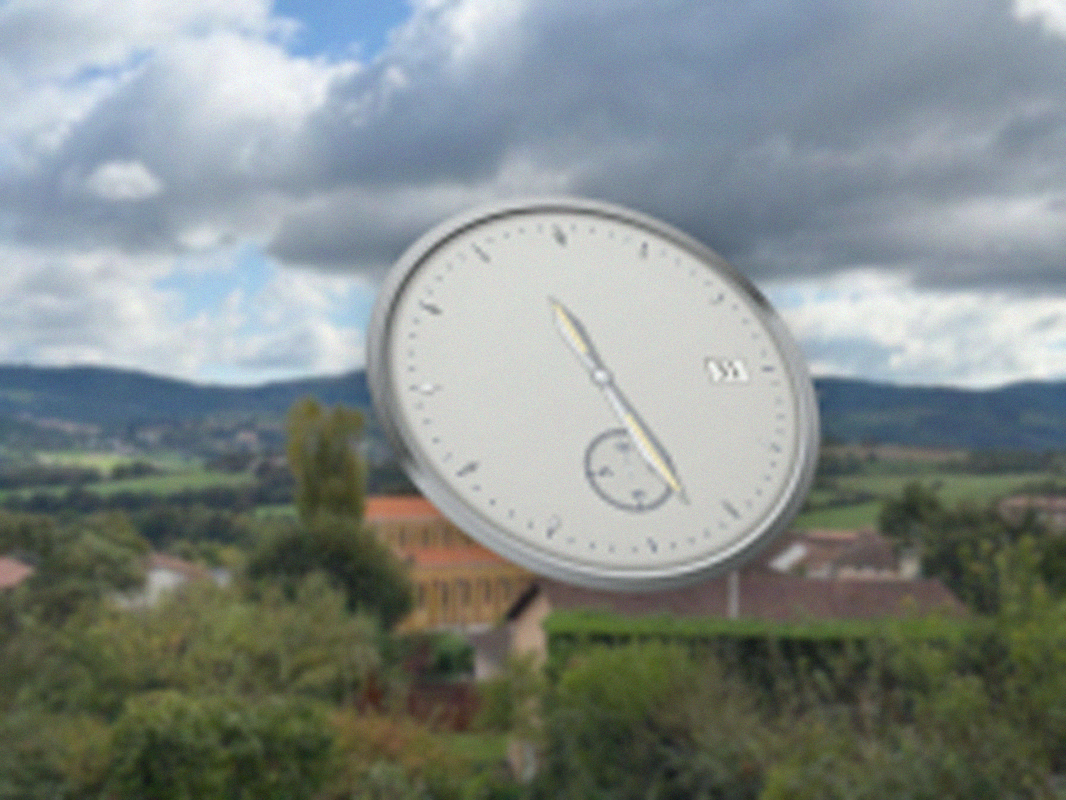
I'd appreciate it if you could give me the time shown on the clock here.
11:27
